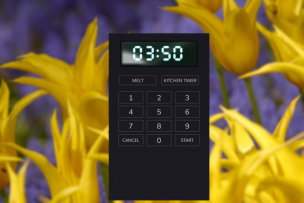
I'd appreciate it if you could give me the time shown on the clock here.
3:50
